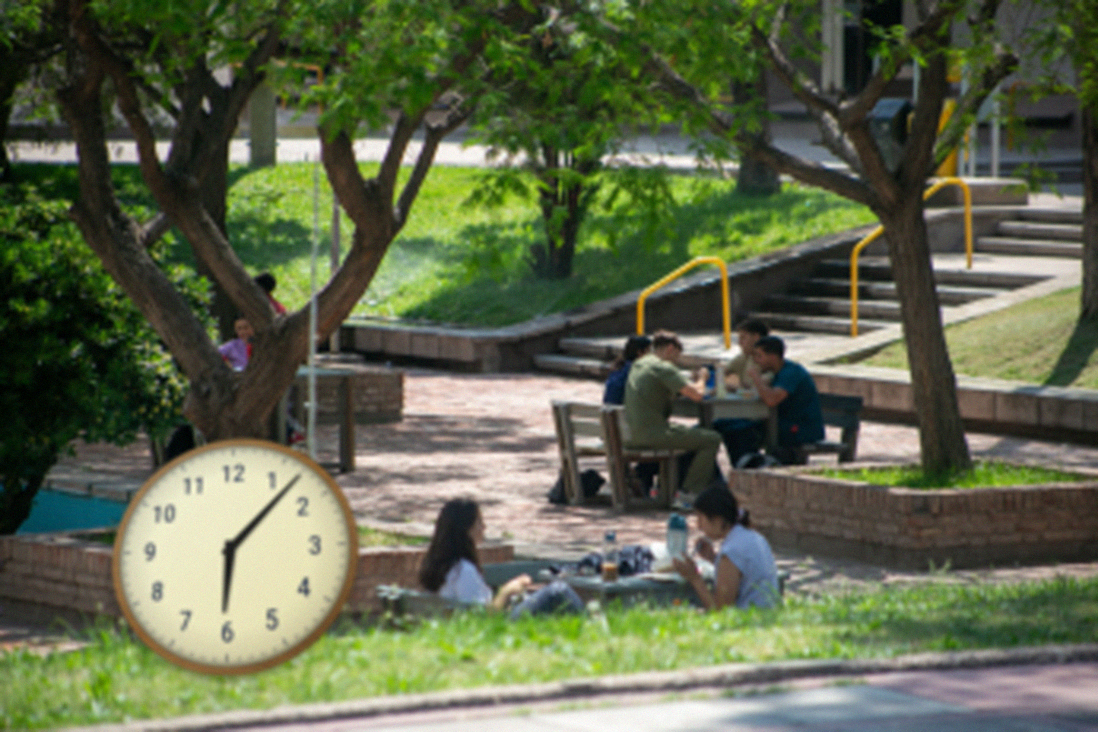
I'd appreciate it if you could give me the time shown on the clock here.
6:07
